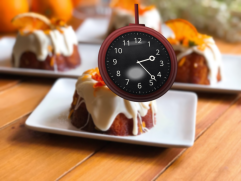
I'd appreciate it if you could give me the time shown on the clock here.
2:23
